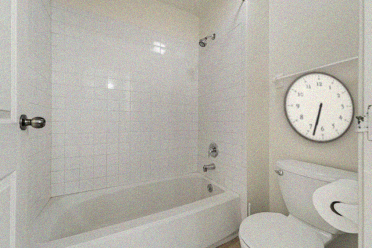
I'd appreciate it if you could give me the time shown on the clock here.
6:33
